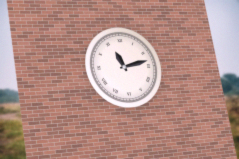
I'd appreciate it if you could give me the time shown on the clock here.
11:13
